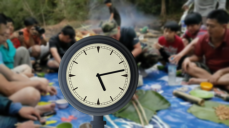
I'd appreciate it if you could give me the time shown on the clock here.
5:13
